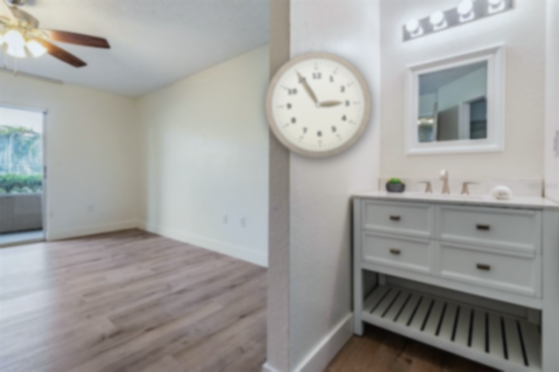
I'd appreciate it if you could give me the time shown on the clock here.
2:55
